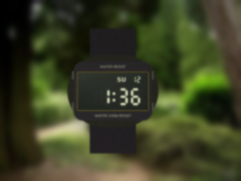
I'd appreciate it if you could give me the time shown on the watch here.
1:36
